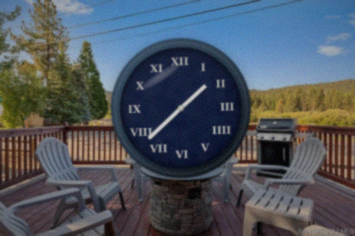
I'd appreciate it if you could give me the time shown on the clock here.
1:38
